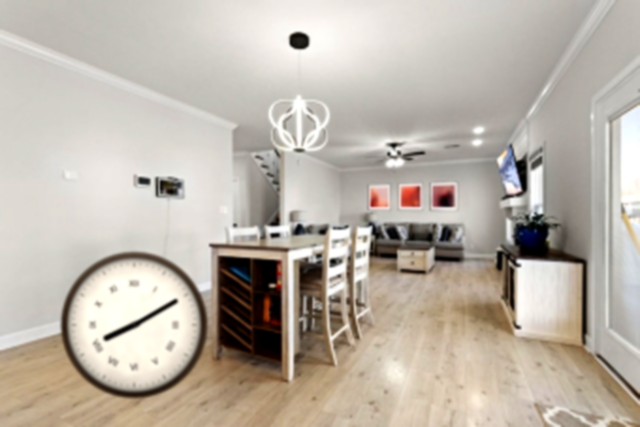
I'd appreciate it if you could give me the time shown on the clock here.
8:10
